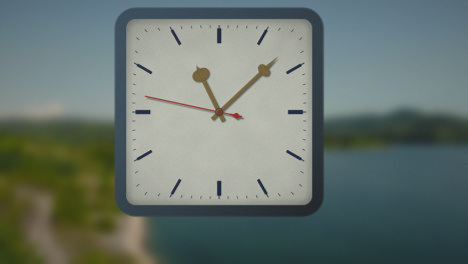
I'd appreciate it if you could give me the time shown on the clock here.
11:07:47
